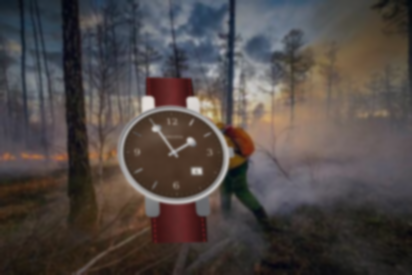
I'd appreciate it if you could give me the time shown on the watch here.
1:55
